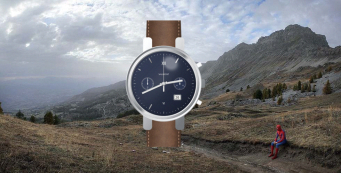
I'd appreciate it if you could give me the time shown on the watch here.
2:41
